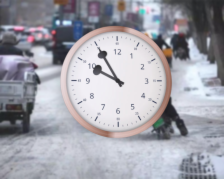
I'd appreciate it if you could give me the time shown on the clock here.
9:55
